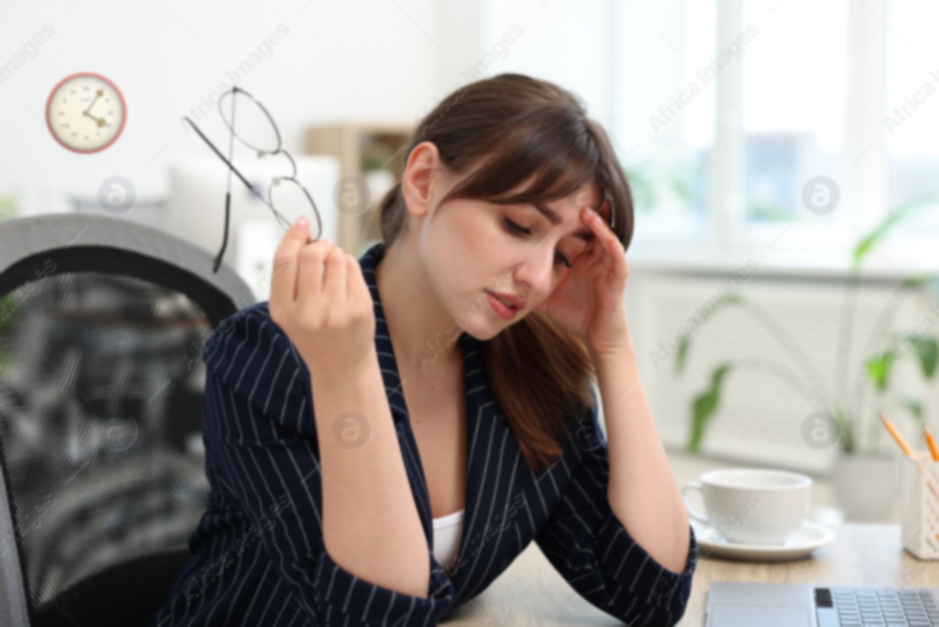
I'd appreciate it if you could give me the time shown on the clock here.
4:06
